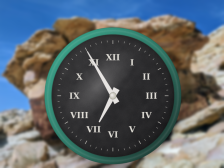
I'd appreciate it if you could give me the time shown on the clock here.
6:55
